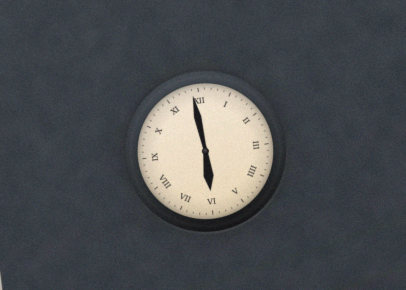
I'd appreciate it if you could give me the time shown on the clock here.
5:59
